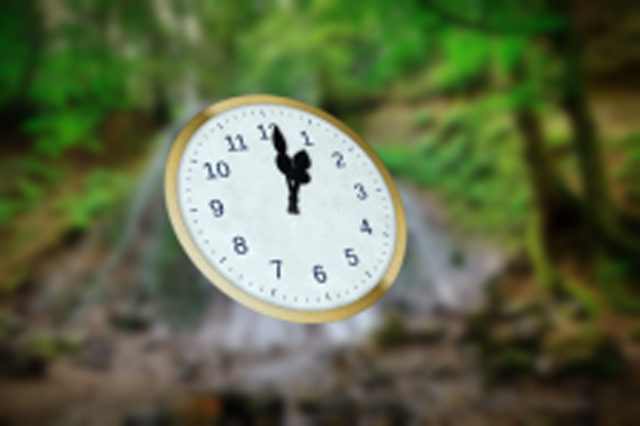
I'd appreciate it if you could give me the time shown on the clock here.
1:01
